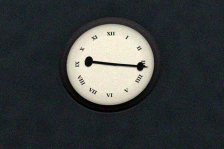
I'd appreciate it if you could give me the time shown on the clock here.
9:16
